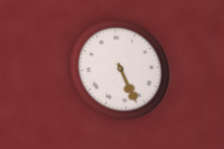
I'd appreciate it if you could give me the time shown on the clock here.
5:27
